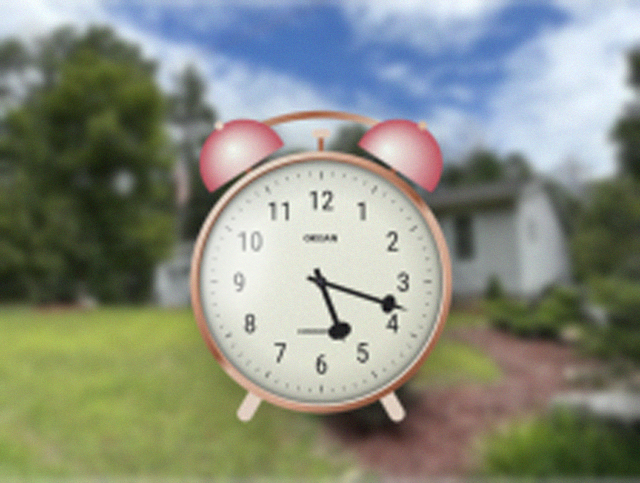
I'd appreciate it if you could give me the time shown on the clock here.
5:18
